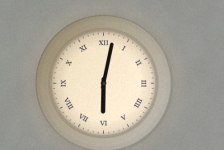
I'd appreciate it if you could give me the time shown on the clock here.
6:02
